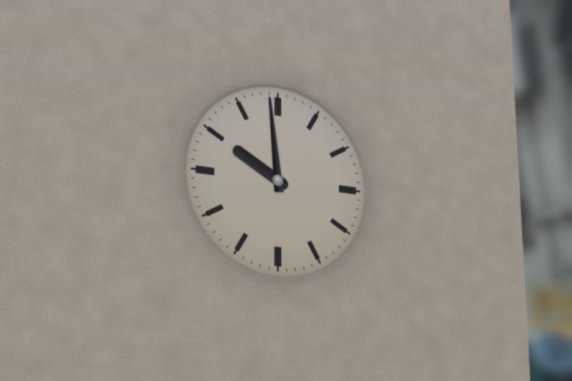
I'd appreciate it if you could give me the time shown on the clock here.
9:59
